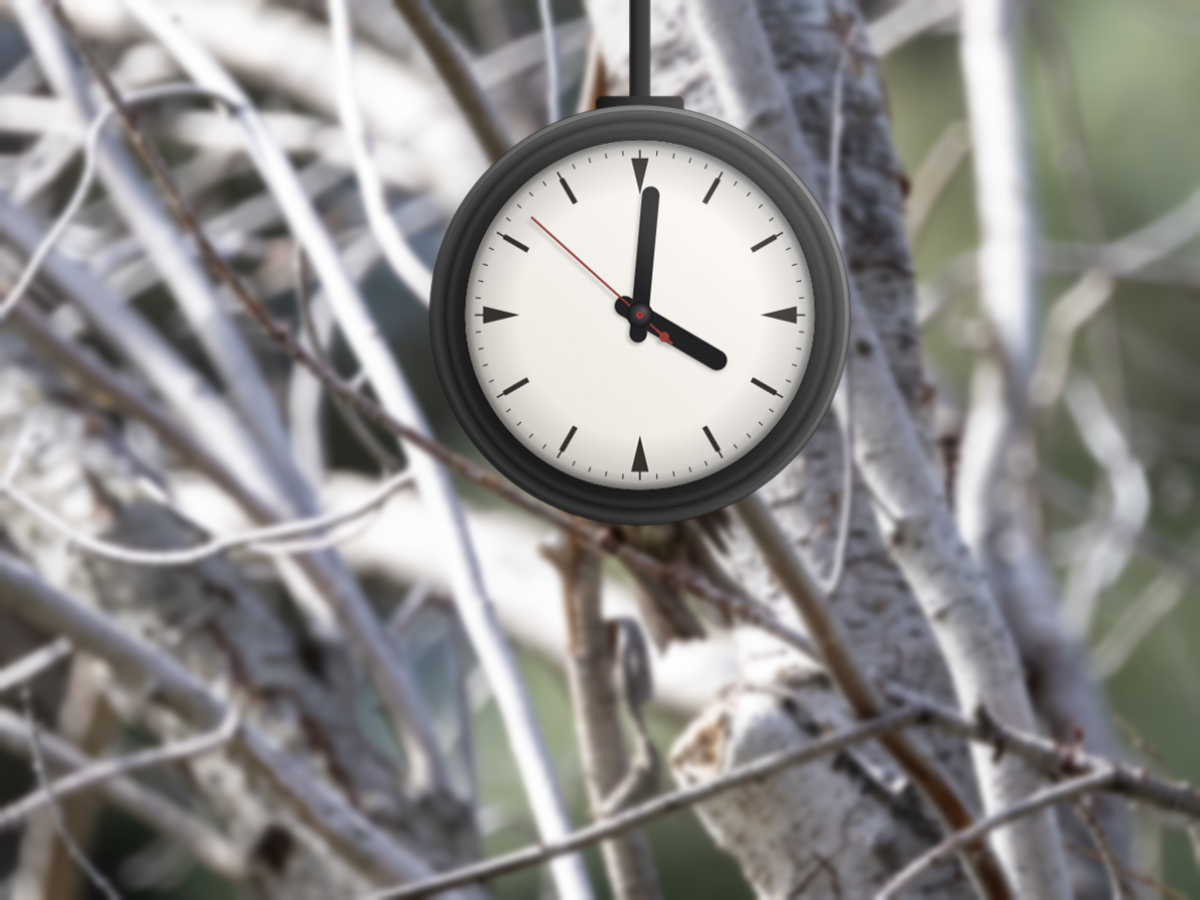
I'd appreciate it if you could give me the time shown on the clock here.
4:00:52
